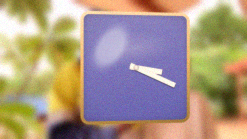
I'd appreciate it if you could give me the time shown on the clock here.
3:19
